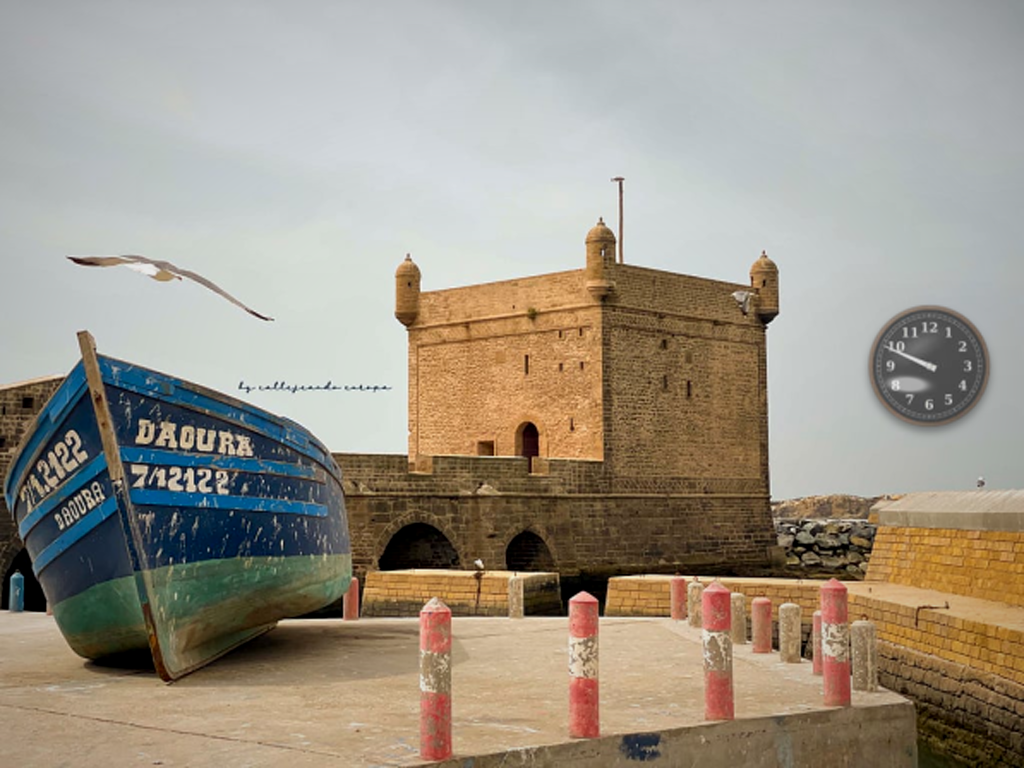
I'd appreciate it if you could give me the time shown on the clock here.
9:49
